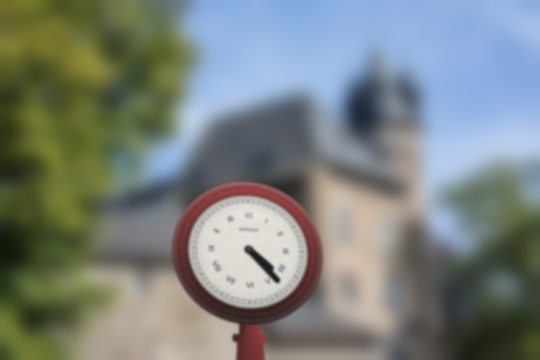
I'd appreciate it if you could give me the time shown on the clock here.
4:23
